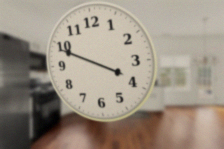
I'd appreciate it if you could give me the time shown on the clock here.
3:49
